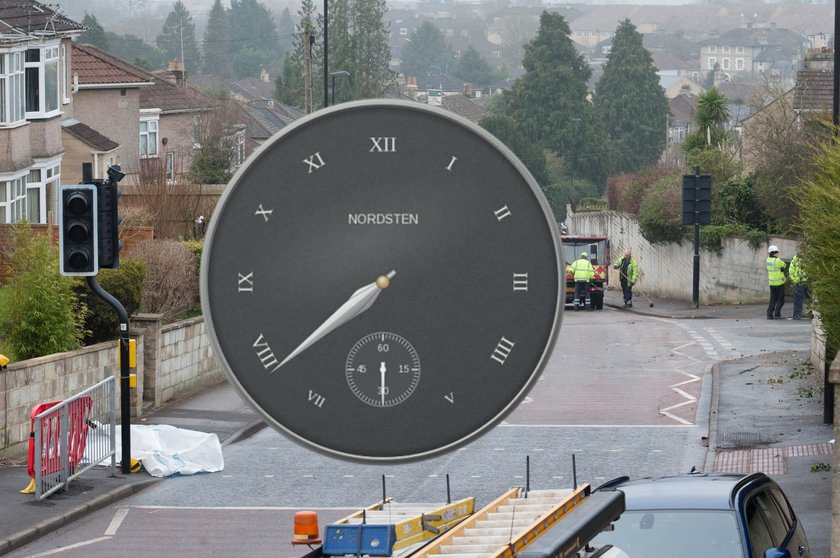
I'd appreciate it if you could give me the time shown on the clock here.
7:38:30
